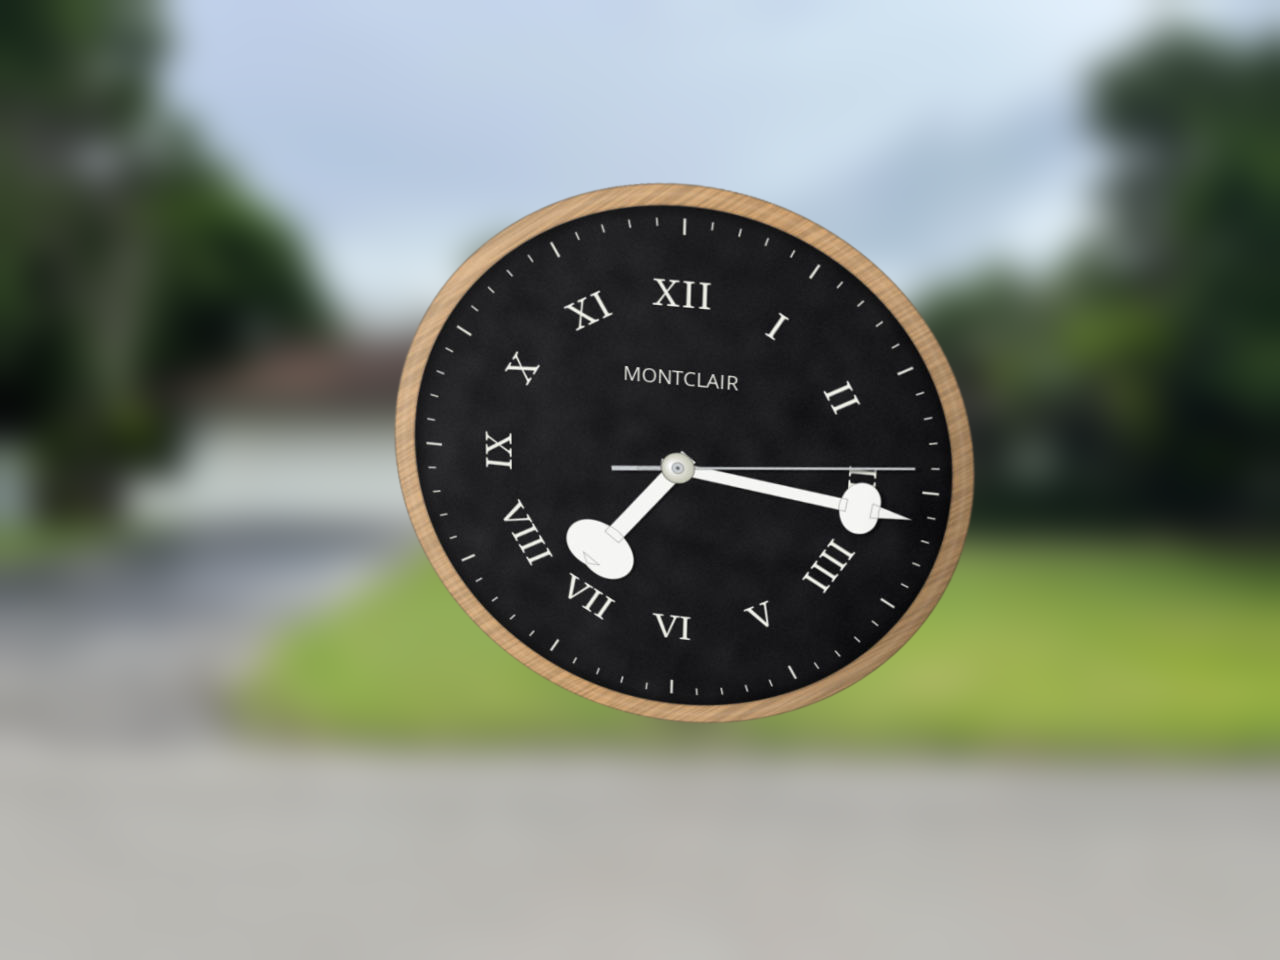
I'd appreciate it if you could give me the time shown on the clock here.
7:16:14
